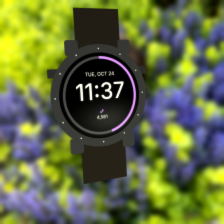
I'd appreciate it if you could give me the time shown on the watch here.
11:37
